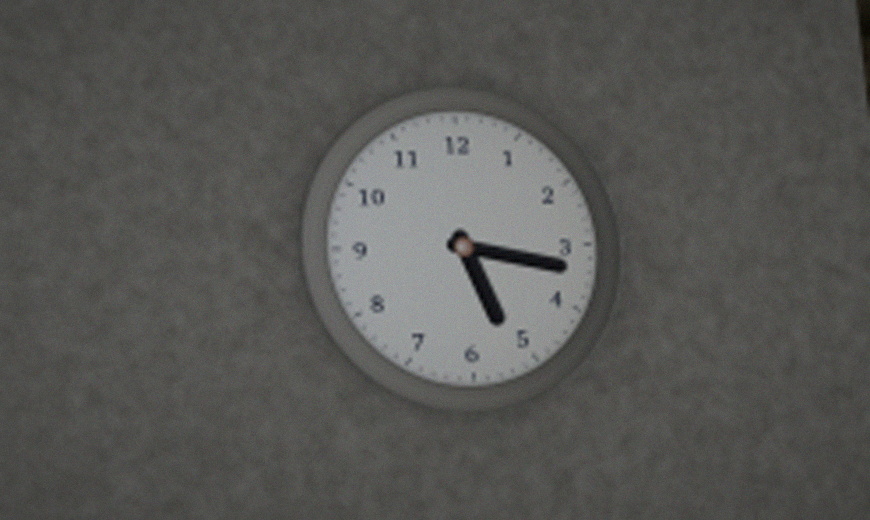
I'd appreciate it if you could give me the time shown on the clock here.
5:17
